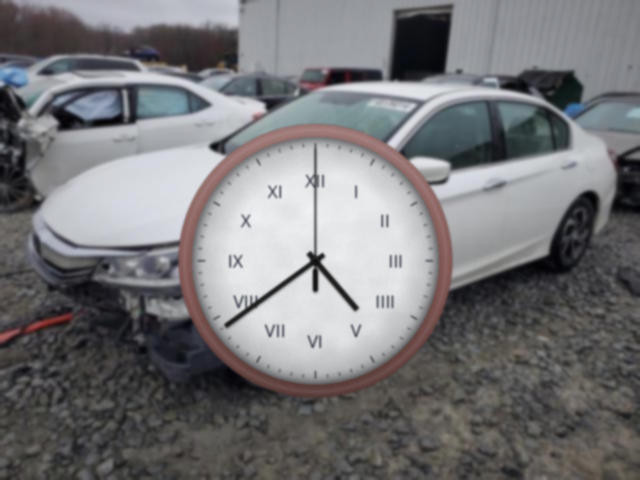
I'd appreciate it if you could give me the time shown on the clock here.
4:39:00
